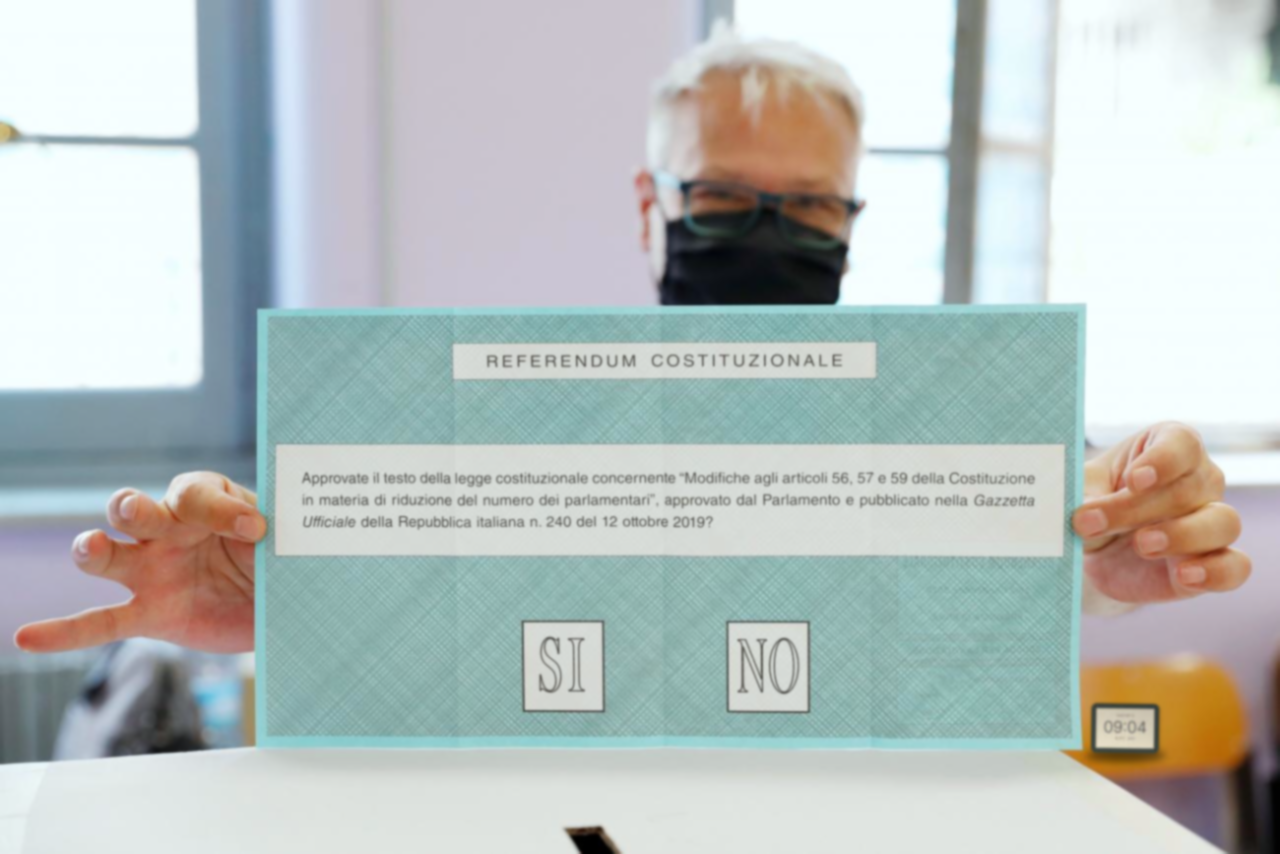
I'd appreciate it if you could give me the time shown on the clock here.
9:04
